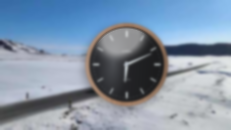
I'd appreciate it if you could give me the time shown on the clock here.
6:11
